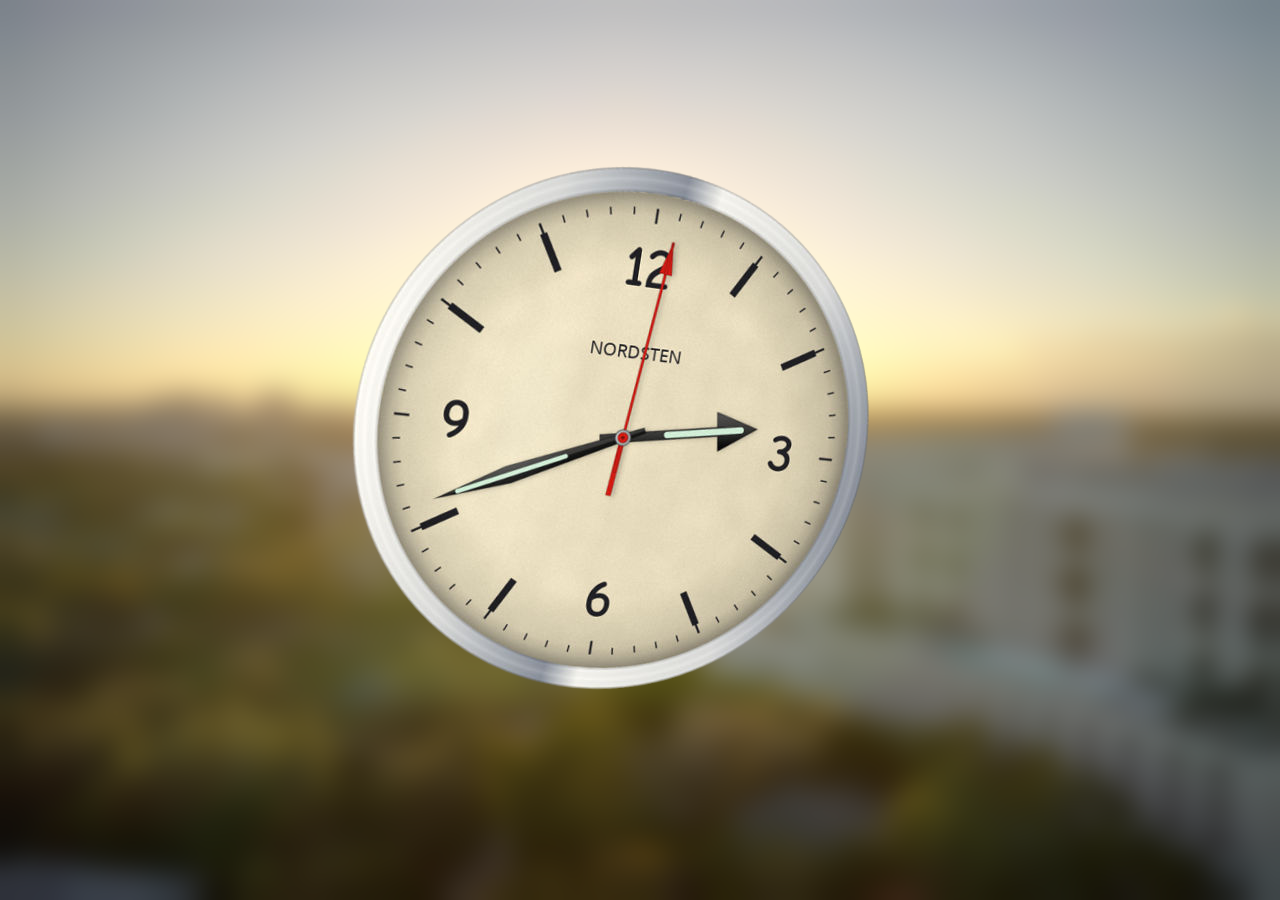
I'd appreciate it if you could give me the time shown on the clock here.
2:41:01
